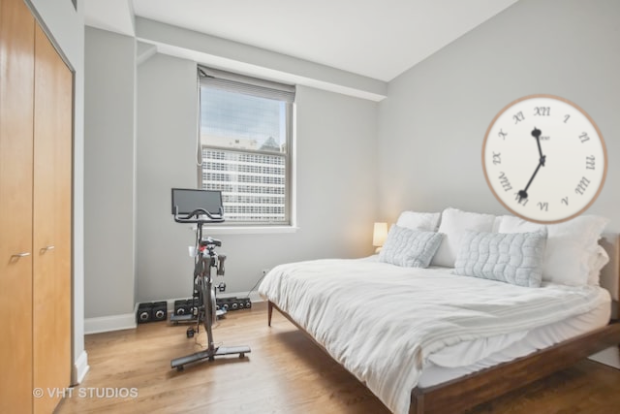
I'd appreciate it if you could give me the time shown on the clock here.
11:35
